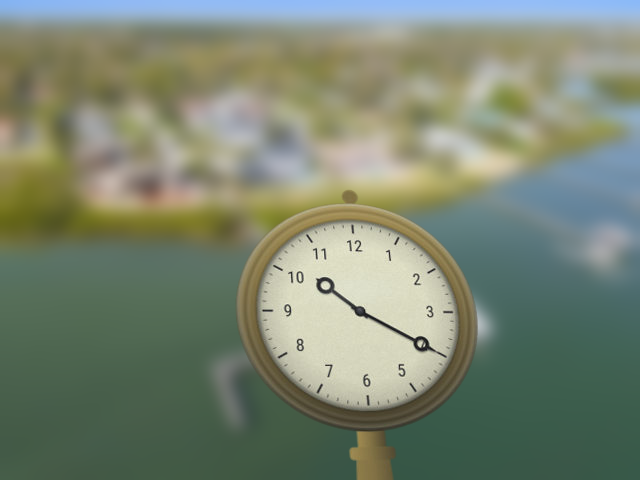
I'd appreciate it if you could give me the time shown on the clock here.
10:20
